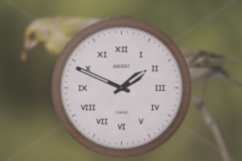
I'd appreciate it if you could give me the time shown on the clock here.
1:49
